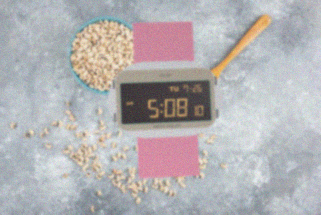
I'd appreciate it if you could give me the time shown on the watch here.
5:08
